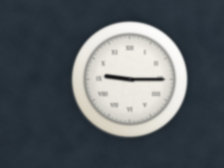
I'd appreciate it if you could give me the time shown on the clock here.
9:15
